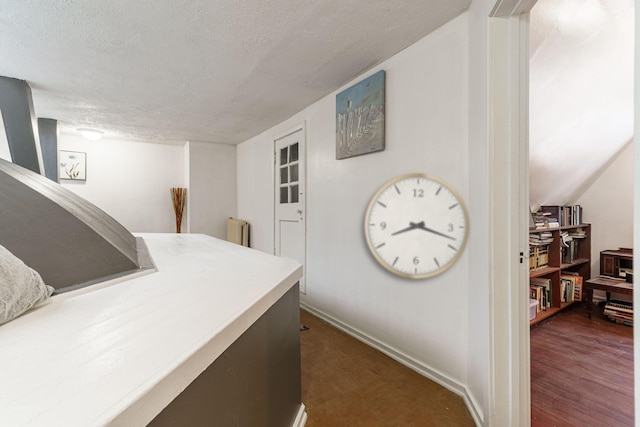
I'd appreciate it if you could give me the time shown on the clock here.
8:18
